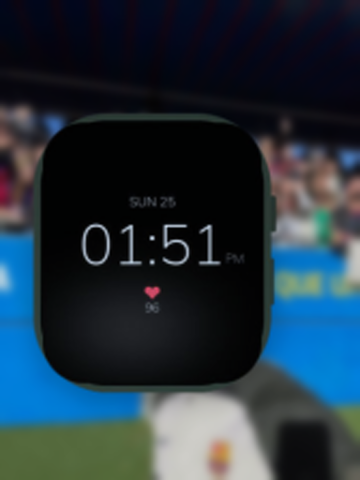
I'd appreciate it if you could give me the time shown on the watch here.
1:51
